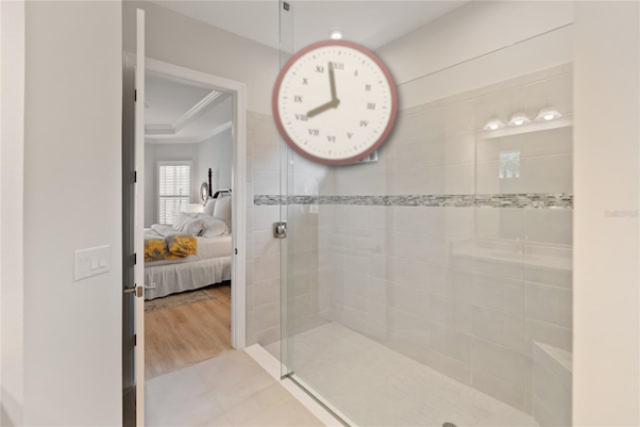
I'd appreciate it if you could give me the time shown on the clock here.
7:58
